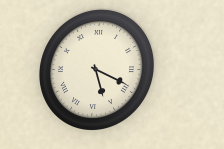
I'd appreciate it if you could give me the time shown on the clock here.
5:19
